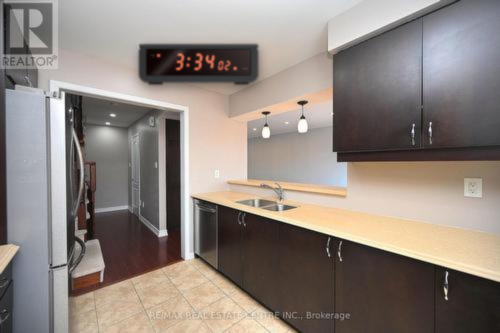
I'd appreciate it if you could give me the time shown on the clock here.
3:34
